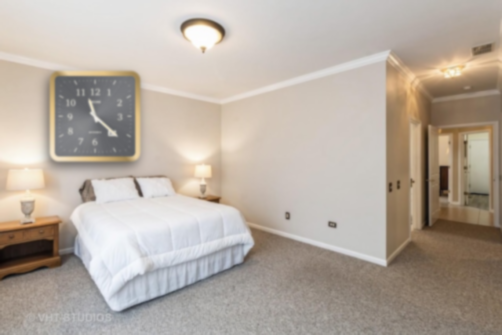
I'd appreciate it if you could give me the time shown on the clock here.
11:22
